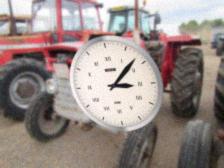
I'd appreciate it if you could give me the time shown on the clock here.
3:08
